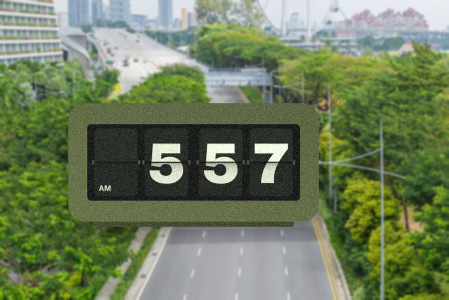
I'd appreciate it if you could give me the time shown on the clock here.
5:57
